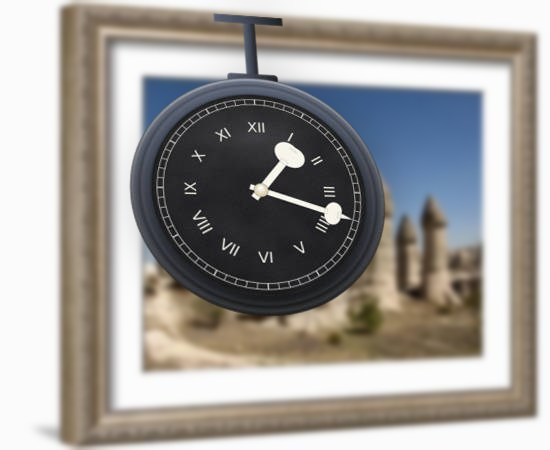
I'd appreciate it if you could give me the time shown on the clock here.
1:18
